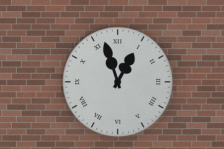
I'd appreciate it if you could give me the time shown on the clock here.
12:57
